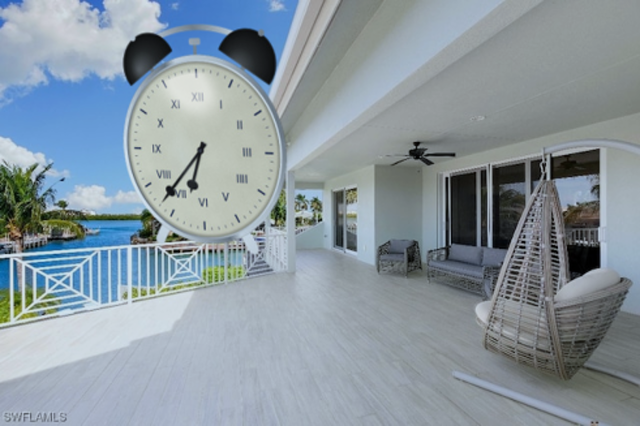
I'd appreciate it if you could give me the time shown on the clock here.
6:37
